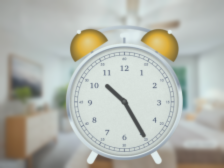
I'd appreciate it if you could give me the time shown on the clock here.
10:25
